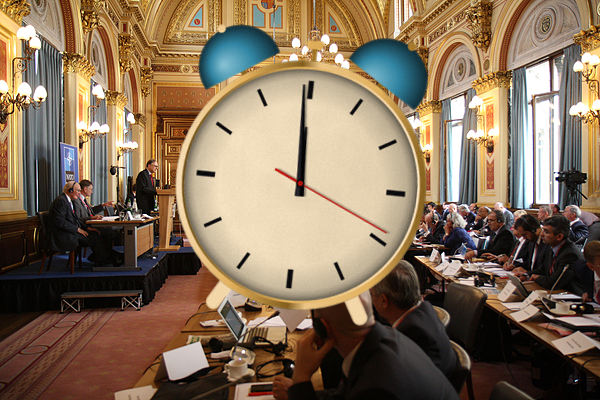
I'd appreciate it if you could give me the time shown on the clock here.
11:59:19
